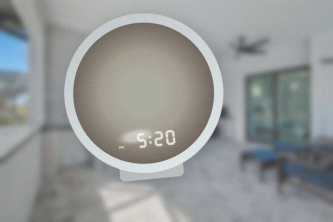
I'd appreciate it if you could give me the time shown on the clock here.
5:20
